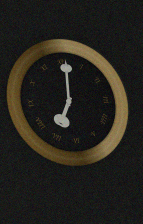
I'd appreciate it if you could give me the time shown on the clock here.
7:01
